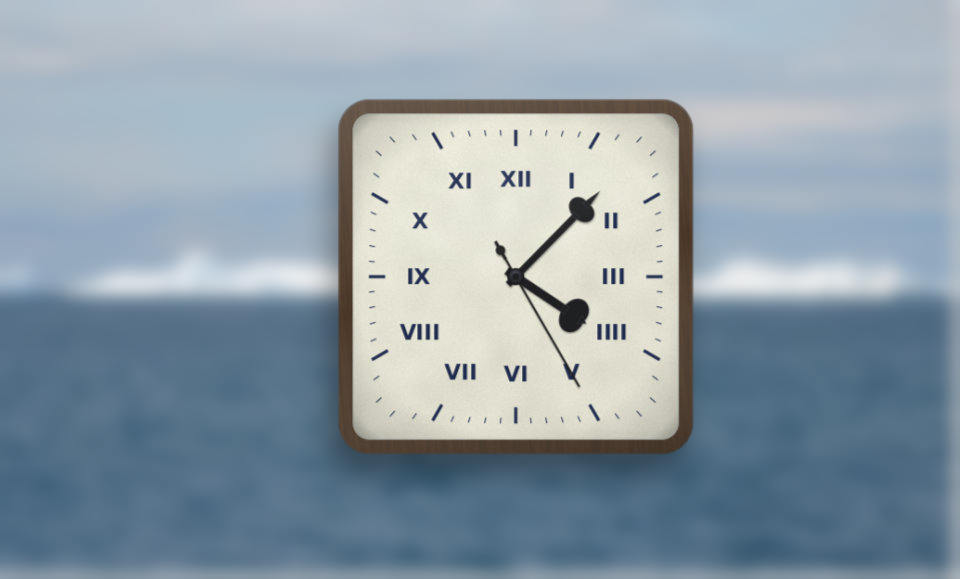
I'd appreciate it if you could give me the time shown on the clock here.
4:07:25
